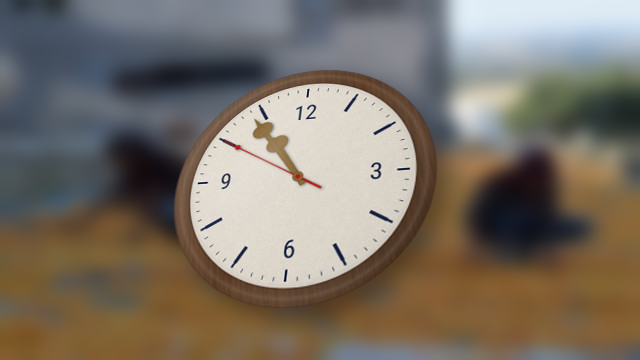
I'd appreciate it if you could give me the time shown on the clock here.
10:53:50
